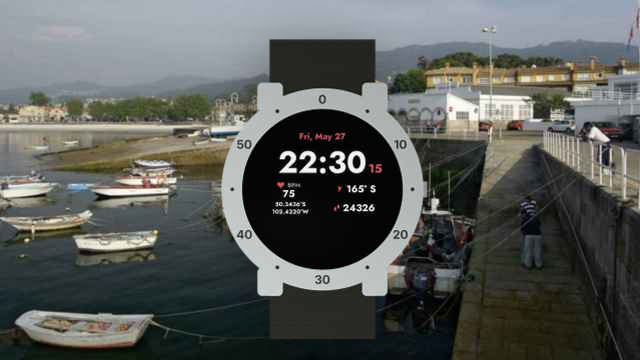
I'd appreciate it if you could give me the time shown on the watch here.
22:30:15
